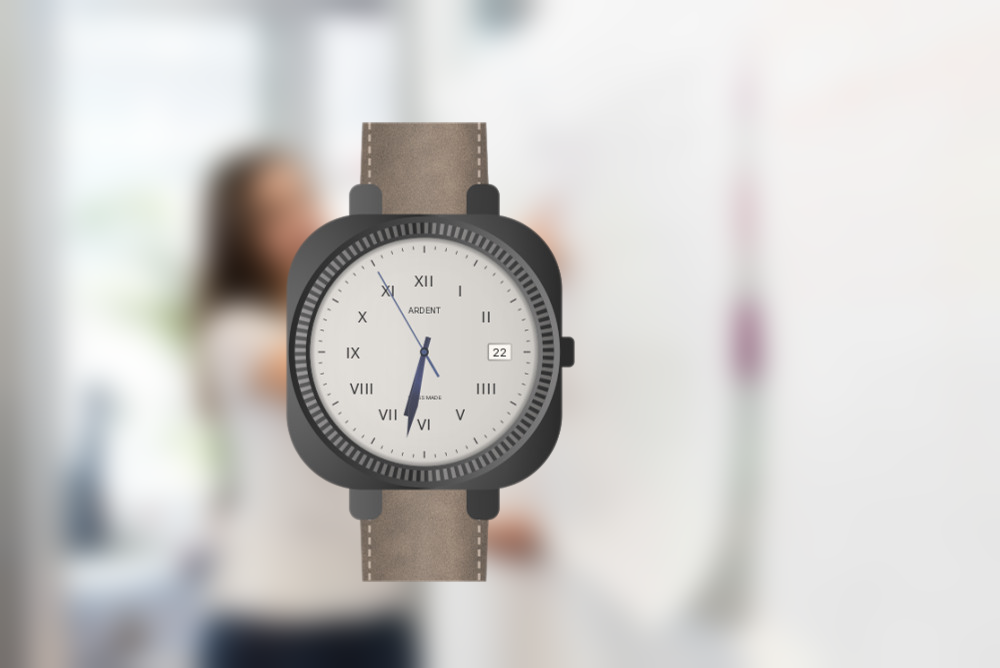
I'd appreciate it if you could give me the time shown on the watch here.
6:31:55
